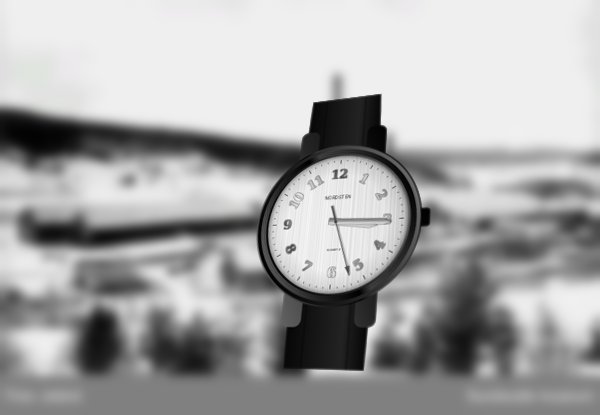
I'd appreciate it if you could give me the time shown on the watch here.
3:15:27
